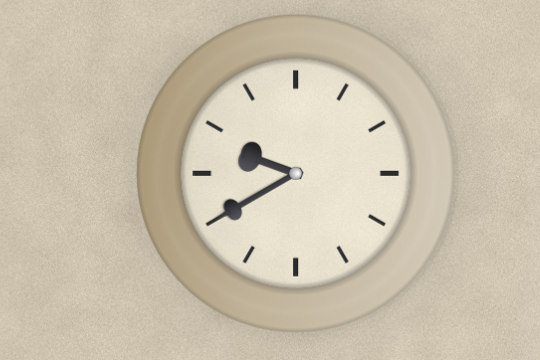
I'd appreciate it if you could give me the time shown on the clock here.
9:40
